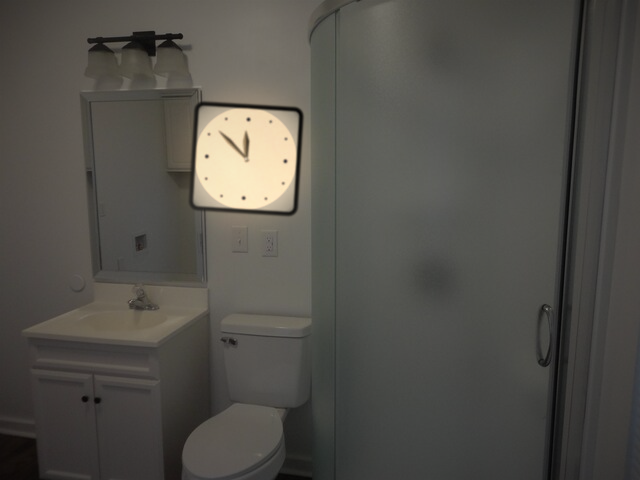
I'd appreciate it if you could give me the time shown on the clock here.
11:52
